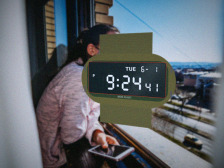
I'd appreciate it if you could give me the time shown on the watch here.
9:24:41
